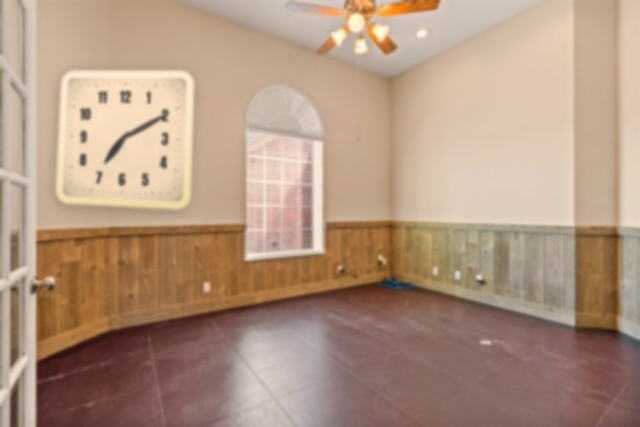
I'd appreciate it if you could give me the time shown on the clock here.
7:10
